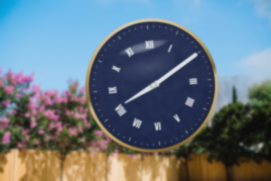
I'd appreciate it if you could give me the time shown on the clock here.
8:10
